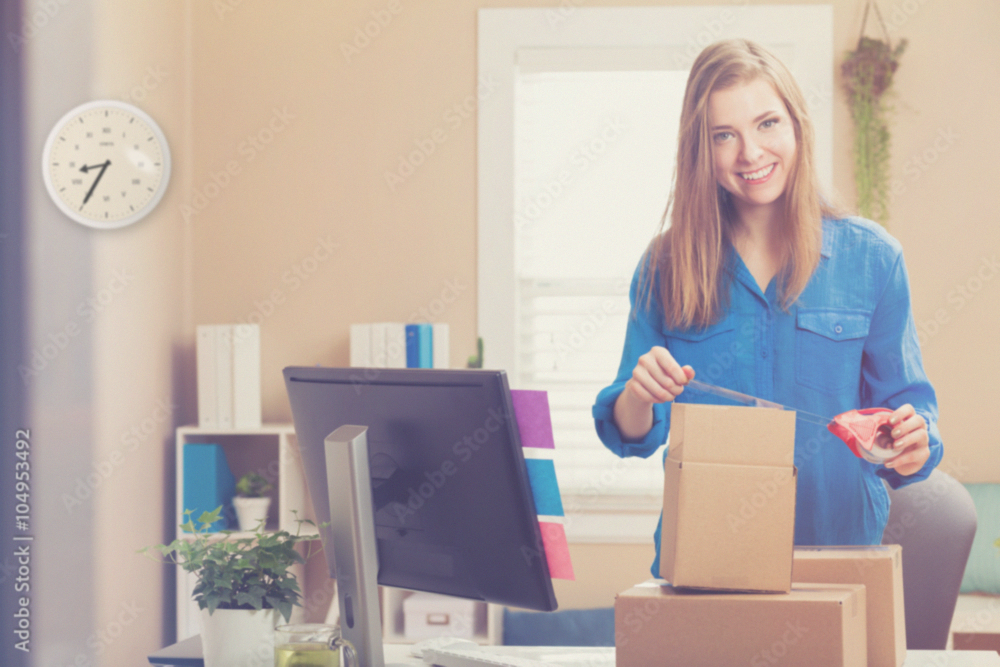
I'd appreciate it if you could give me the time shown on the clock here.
8:35
